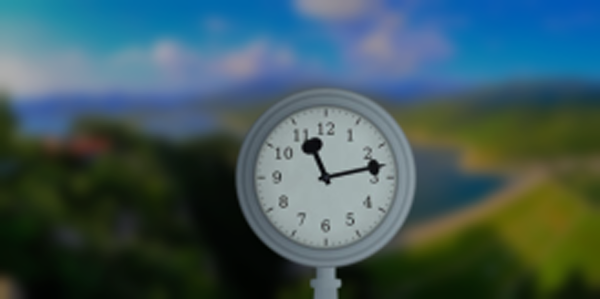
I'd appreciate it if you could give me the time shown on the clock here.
11:13
